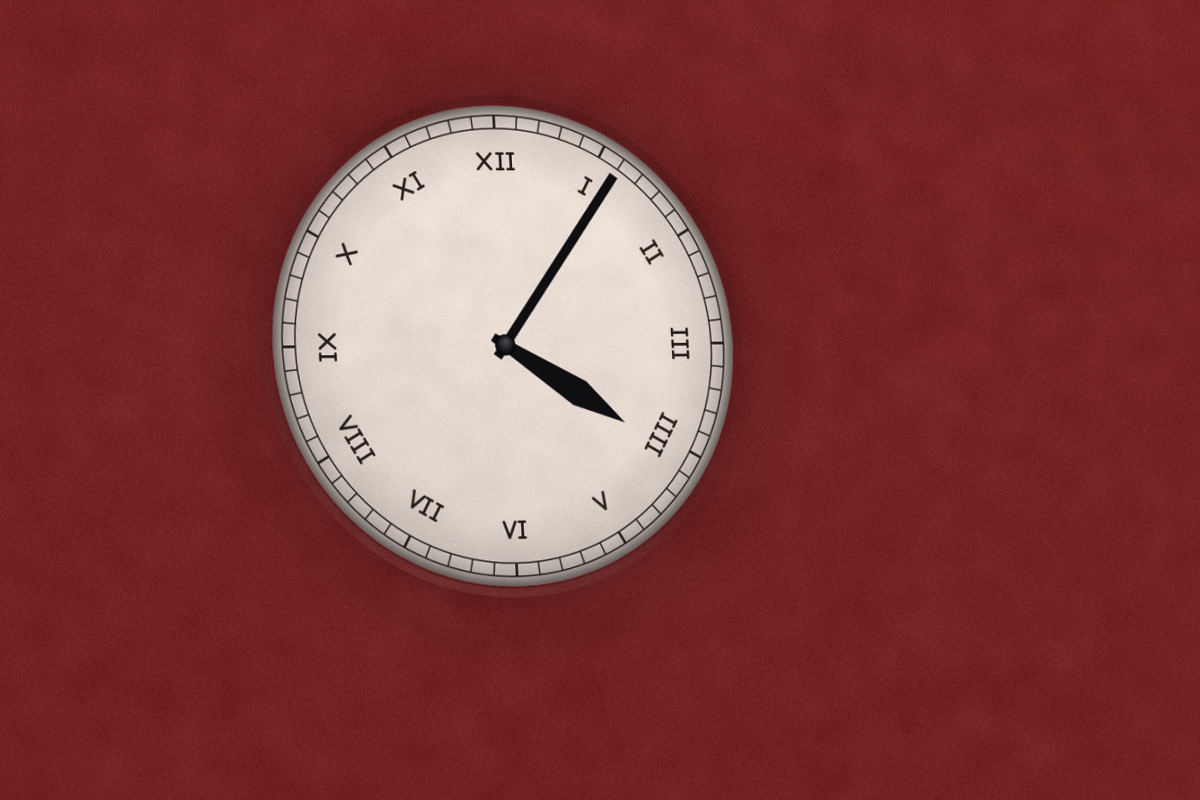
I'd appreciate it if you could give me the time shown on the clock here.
4:06
